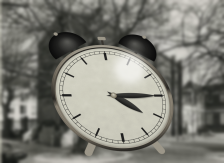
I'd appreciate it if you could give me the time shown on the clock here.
4:15
